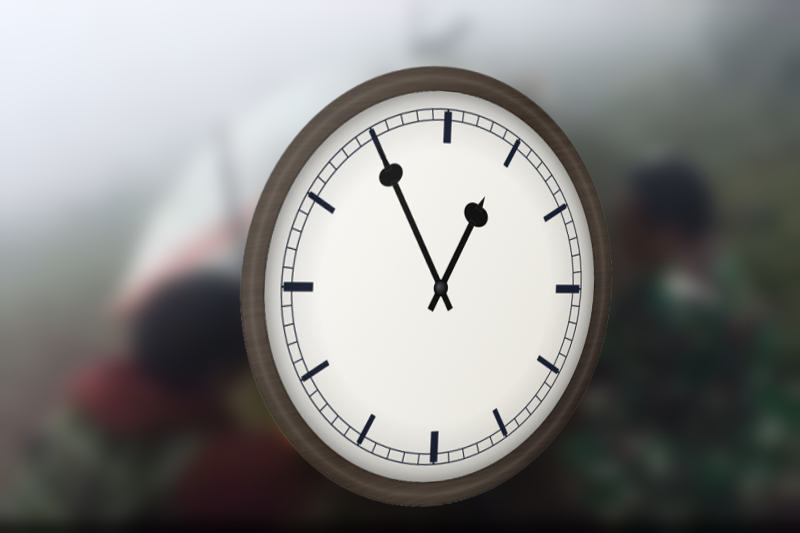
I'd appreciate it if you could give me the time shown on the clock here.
12:55
